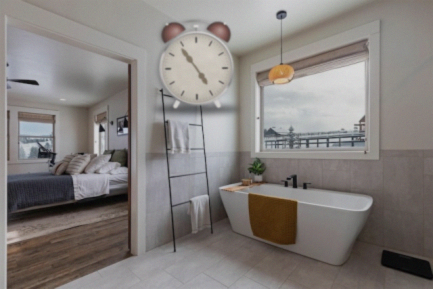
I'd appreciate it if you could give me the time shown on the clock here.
4:54
